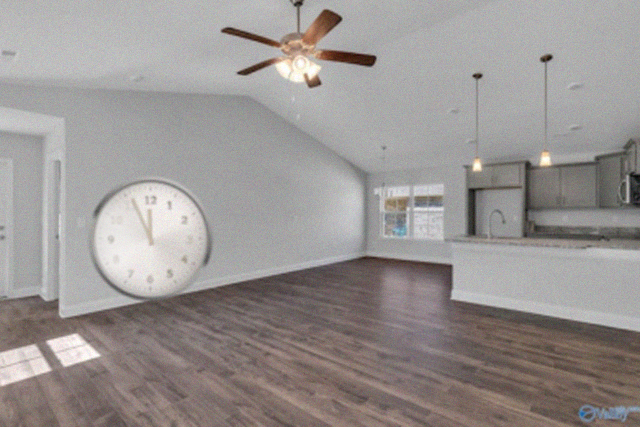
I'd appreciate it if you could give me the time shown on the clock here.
11:56
